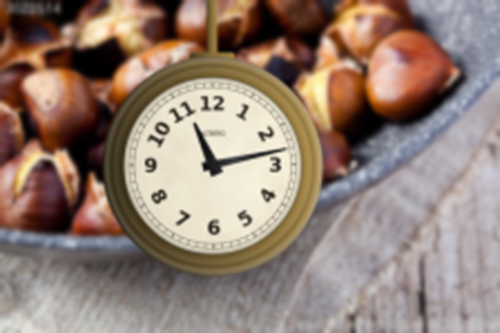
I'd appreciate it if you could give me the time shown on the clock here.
11:13
